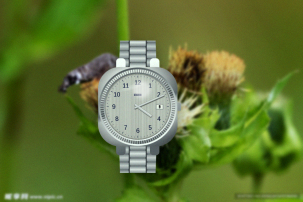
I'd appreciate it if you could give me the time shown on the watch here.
4:11
